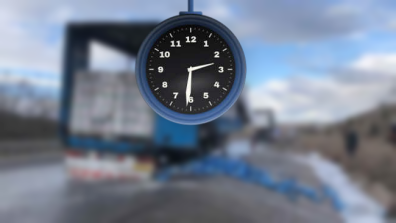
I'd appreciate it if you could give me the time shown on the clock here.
2:31
